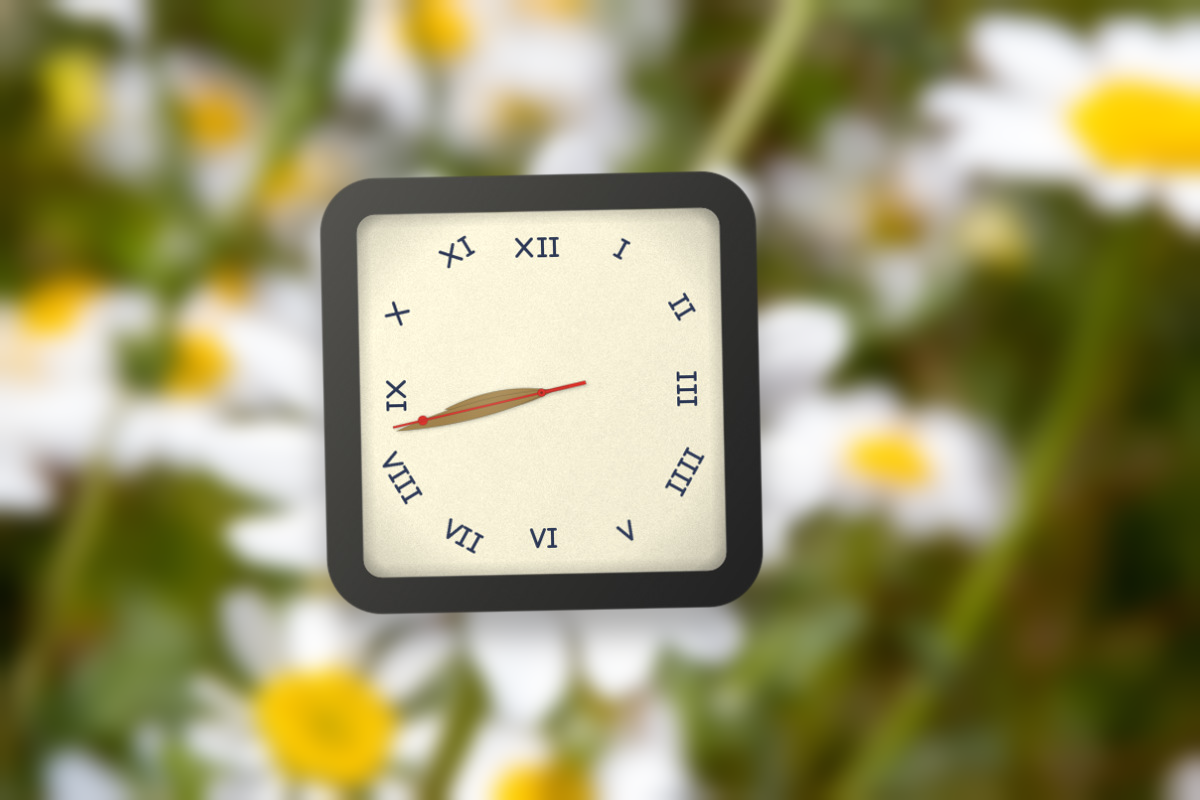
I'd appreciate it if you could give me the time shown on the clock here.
8:42:43
